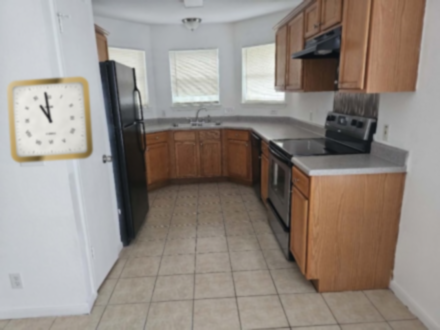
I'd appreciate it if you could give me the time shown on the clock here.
10:59
